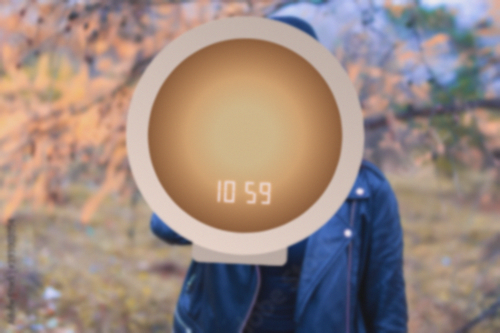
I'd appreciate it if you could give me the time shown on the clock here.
10:59
